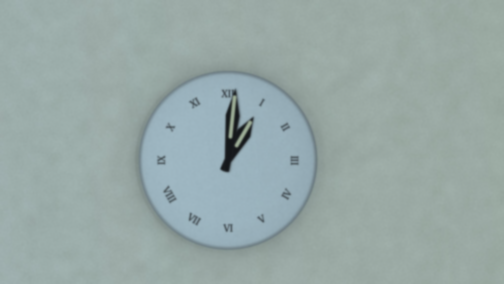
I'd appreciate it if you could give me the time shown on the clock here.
1:01
